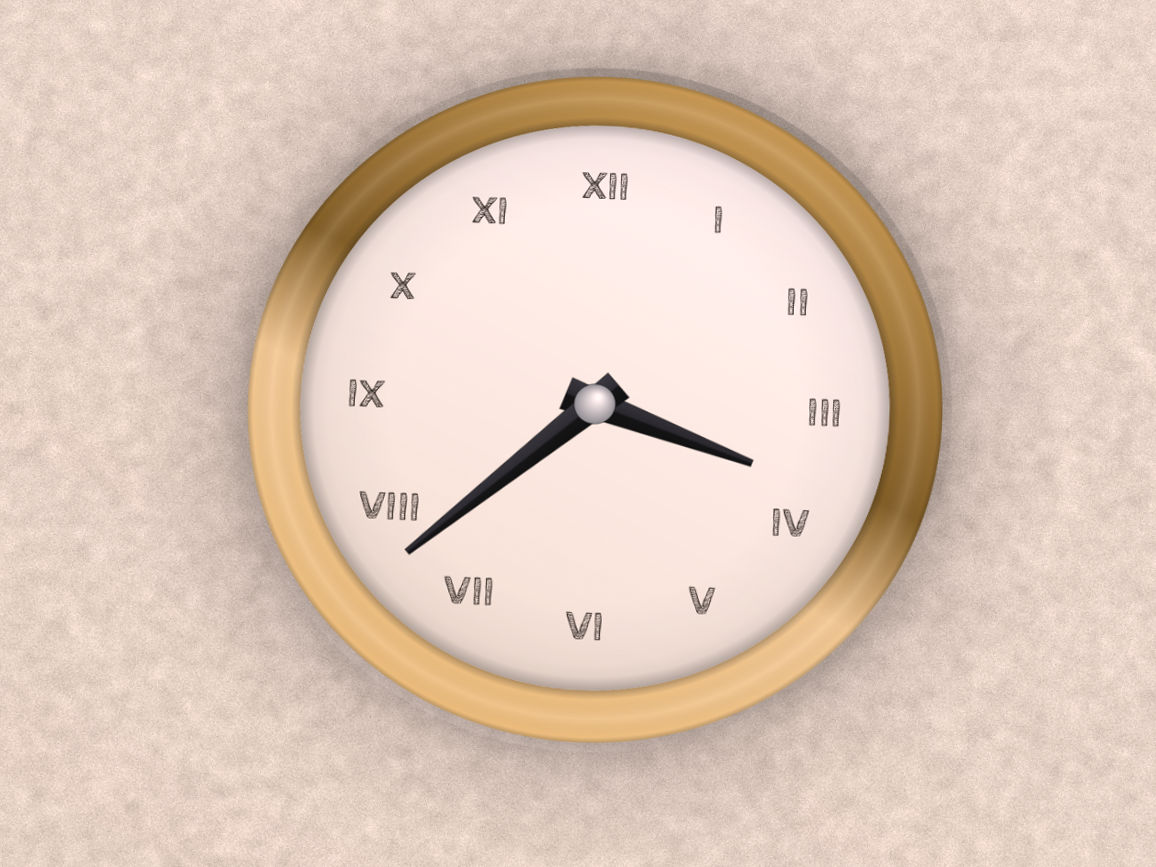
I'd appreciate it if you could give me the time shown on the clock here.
3:38
